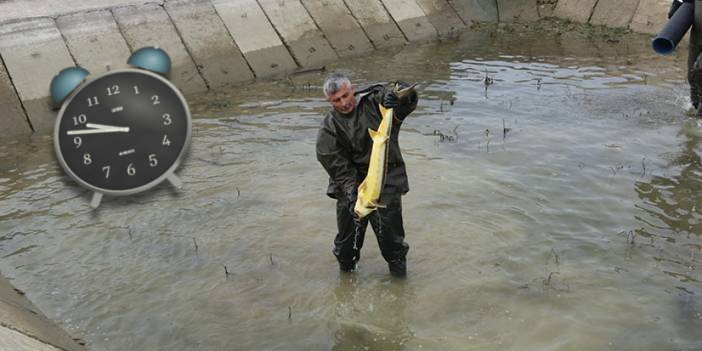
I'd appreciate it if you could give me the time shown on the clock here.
9:47
